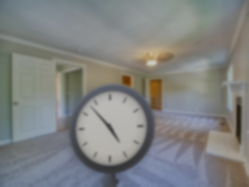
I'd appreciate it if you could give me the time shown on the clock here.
4:53
